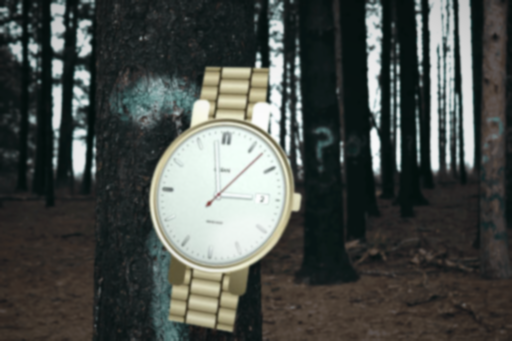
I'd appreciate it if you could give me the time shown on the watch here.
2:58:07
